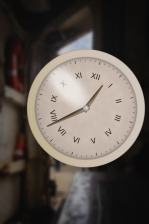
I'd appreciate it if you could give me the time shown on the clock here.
12:38
